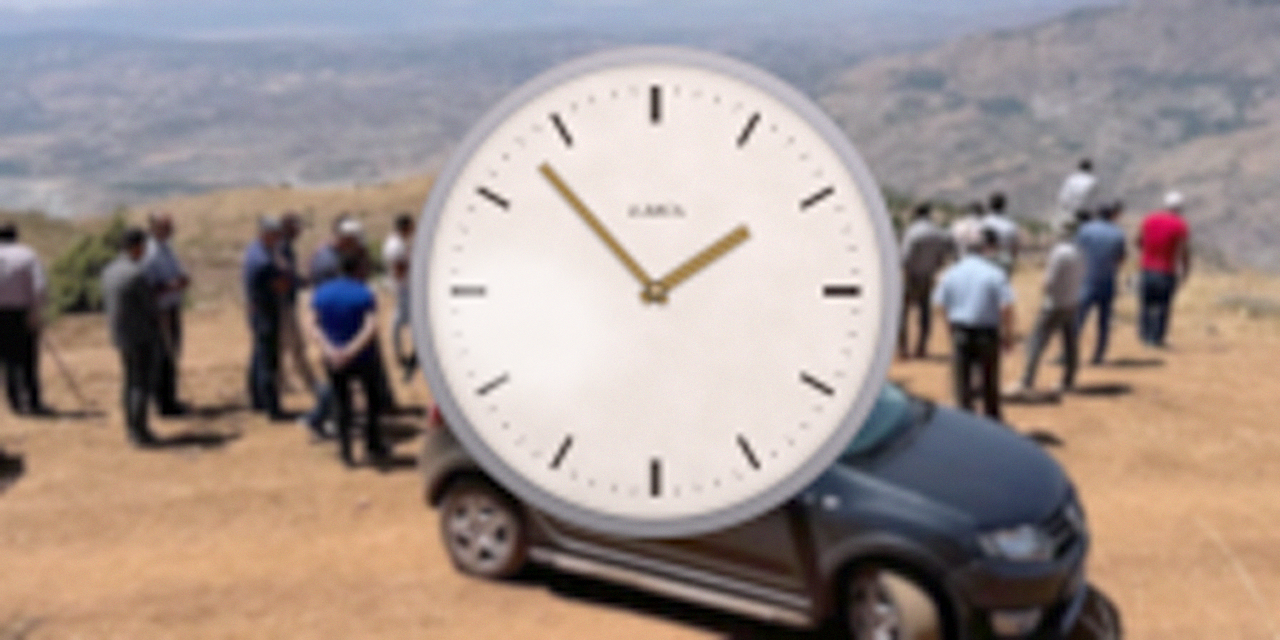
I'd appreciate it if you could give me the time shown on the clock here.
1:53
